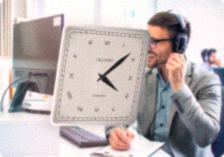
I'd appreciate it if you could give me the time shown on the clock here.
4:08
